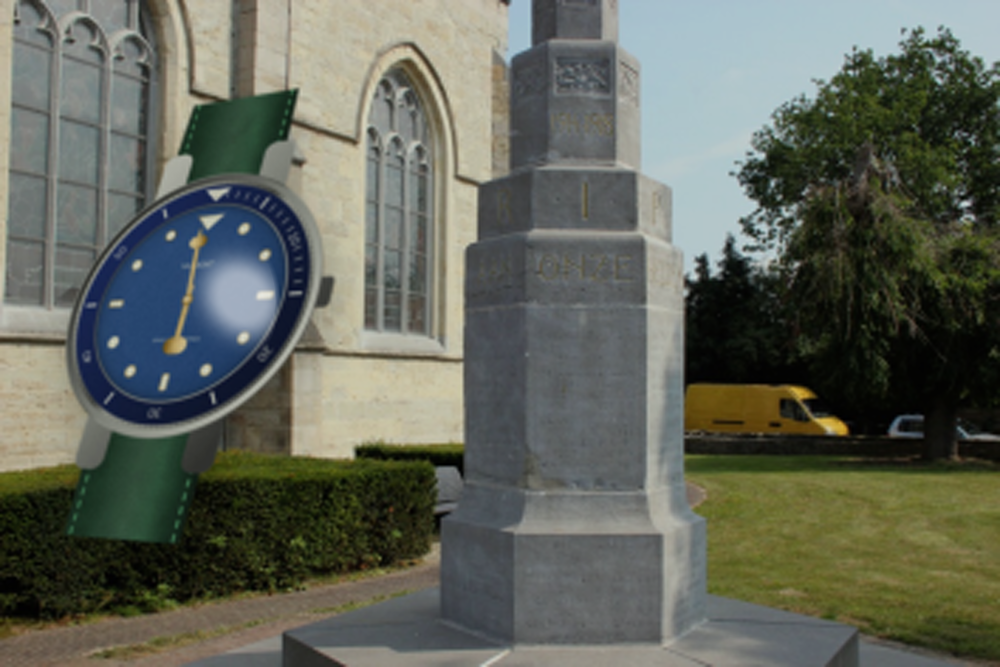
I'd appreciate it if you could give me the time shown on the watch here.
5:59
